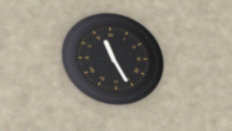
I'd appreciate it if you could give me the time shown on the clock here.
11:26
